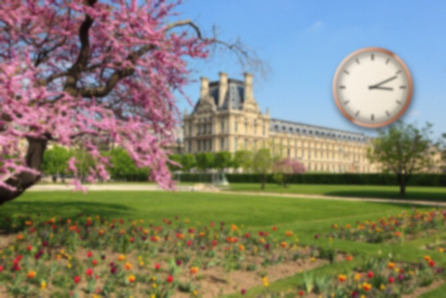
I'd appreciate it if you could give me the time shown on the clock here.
3:11
